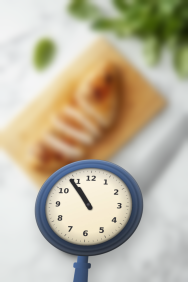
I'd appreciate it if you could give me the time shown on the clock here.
10:54
